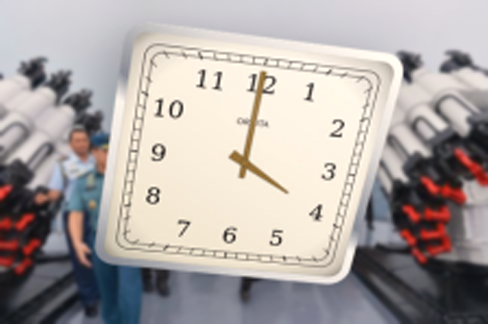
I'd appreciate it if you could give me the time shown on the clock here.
4:00
